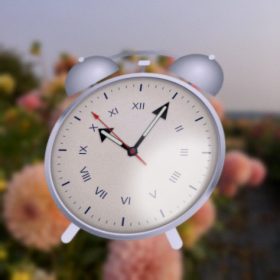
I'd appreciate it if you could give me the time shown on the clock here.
10:04:52
